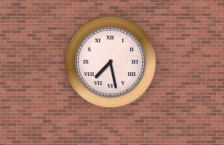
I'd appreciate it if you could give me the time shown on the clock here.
7:28
